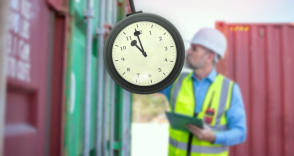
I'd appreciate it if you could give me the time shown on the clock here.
10:59
